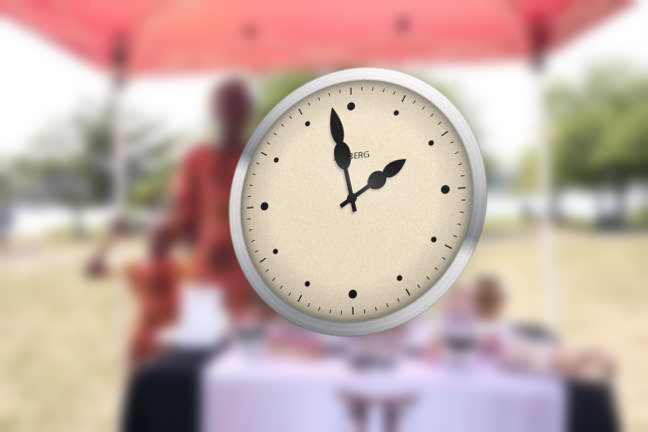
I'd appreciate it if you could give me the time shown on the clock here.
1:58
